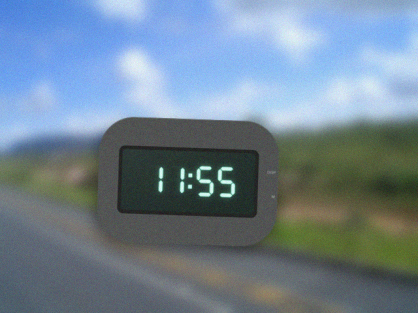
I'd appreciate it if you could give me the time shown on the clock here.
11:55
